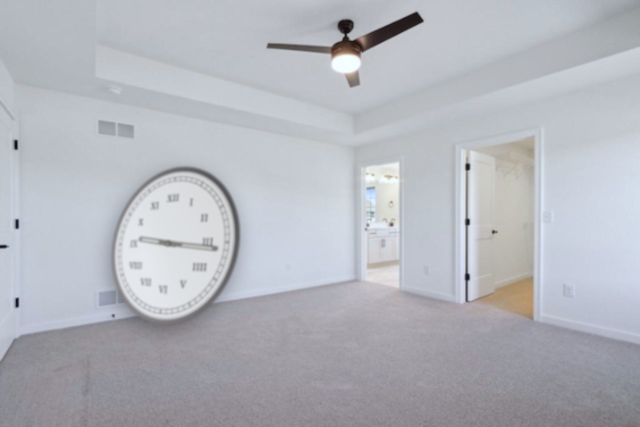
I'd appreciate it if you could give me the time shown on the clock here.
9:16
